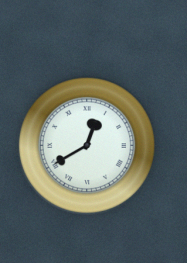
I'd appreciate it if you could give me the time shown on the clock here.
12:40
